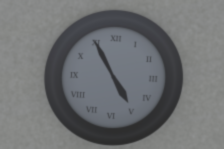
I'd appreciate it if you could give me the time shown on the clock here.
4:55
